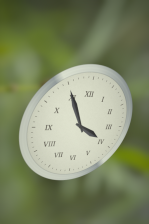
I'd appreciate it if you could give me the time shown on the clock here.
3:55
